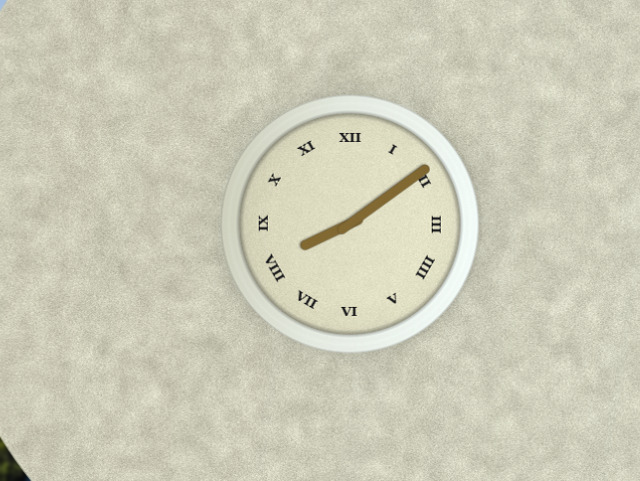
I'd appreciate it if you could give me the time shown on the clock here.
8:09
